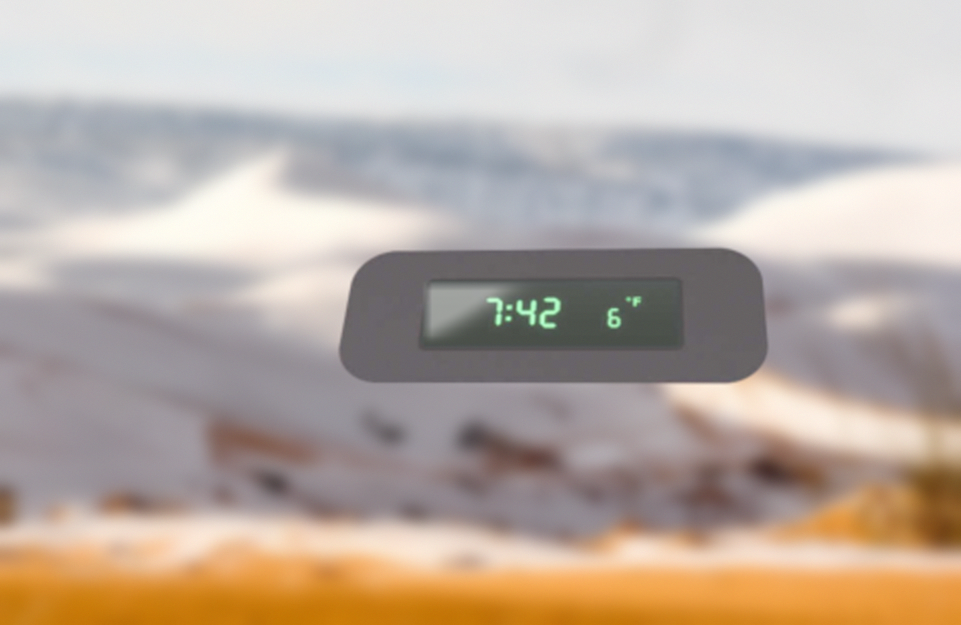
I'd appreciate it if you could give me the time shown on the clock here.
7:42
